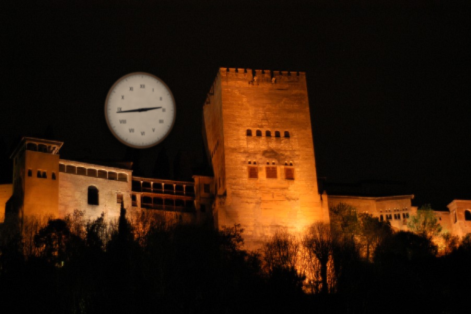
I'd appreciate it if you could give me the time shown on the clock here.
2:44
